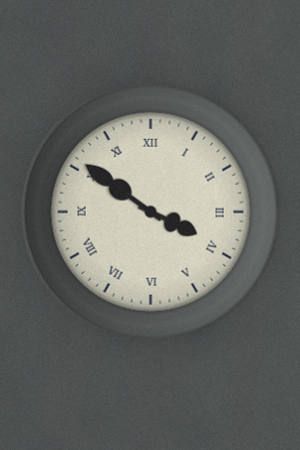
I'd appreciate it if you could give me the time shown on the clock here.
3:51
